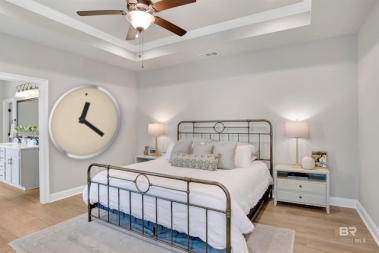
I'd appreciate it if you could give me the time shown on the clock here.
12:20
